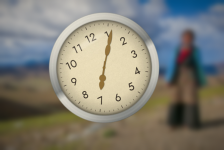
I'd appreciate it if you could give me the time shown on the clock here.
7:06
